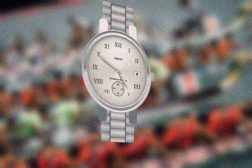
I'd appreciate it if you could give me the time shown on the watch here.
4:50
